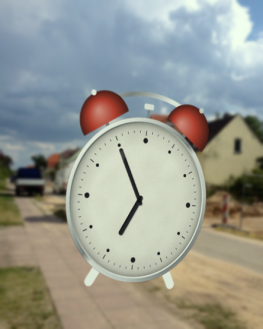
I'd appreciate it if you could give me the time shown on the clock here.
6:55
